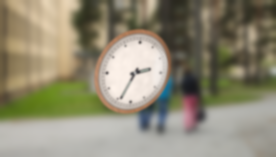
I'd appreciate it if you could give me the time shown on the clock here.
2:34
